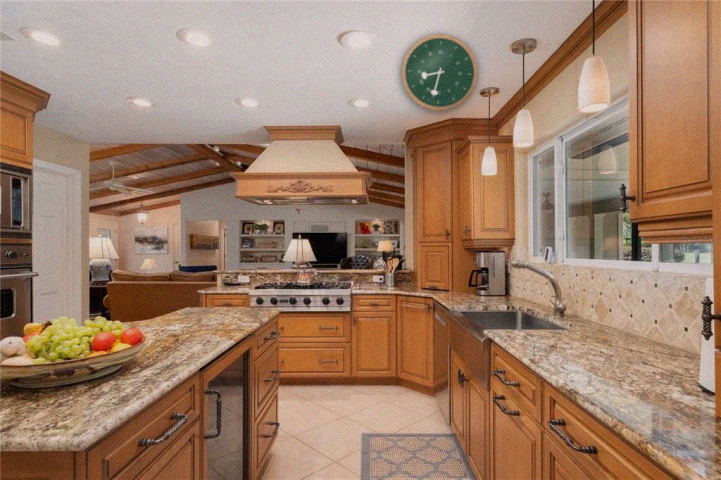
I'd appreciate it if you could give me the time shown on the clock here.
8:32
